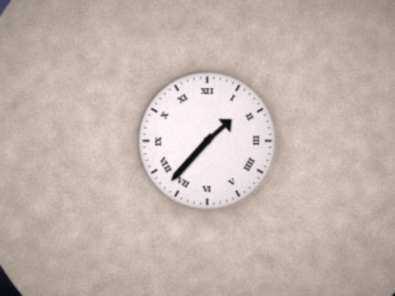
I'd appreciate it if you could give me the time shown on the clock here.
1:37
